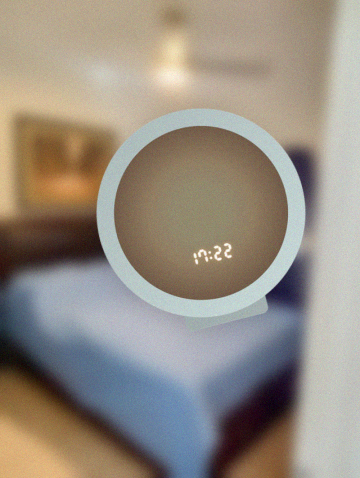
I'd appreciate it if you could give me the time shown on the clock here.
17:22
